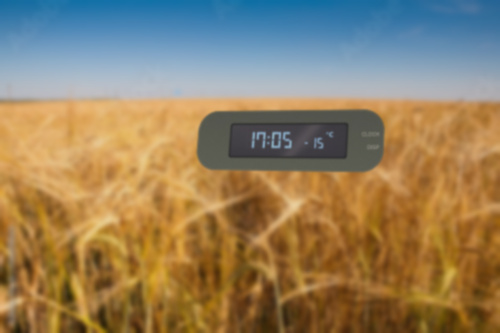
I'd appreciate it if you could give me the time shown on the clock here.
17:05
